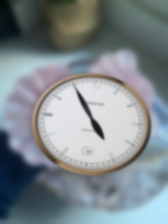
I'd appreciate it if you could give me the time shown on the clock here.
4:55
